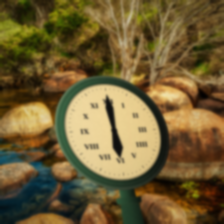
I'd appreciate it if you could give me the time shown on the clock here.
6:00
